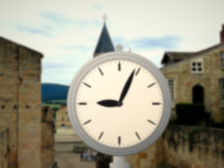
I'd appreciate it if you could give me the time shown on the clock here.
9:04
